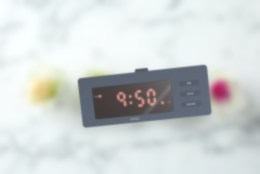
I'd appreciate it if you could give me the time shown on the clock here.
9:50
